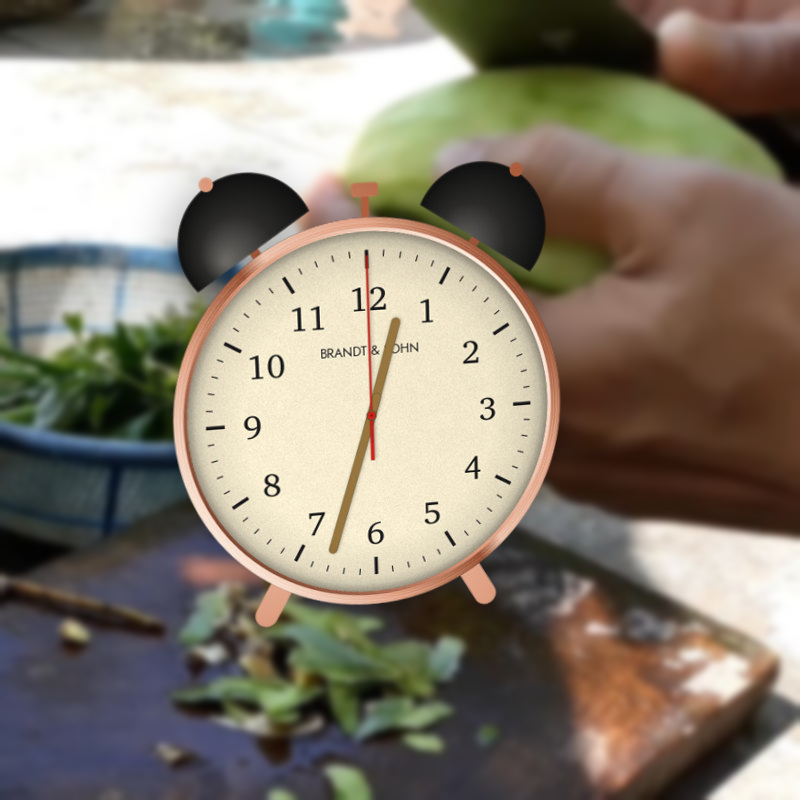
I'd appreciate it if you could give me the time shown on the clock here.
12:33:00
